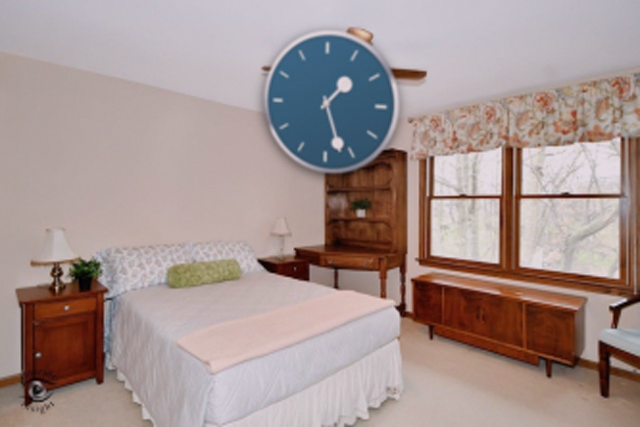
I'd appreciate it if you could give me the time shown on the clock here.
1:27
